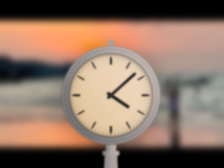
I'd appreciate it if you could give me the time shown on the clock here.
4:08
